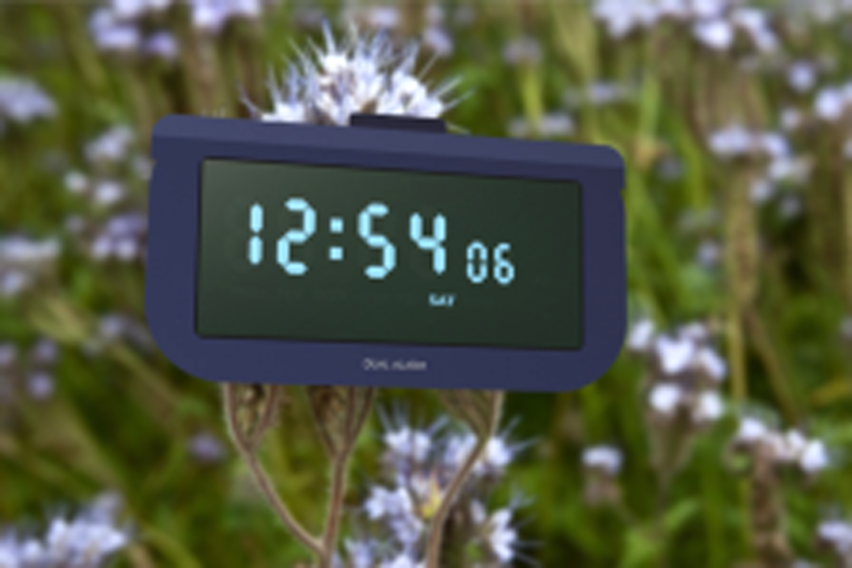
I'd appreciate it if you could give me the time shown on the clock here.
12:54:06
